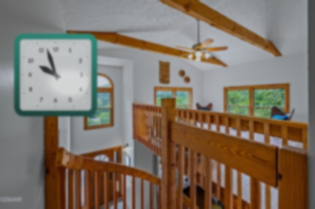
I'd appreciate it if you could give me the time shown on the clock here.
9:57
